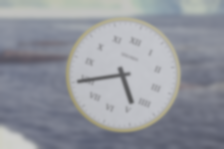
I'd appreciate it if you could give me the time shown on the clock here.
4:40
